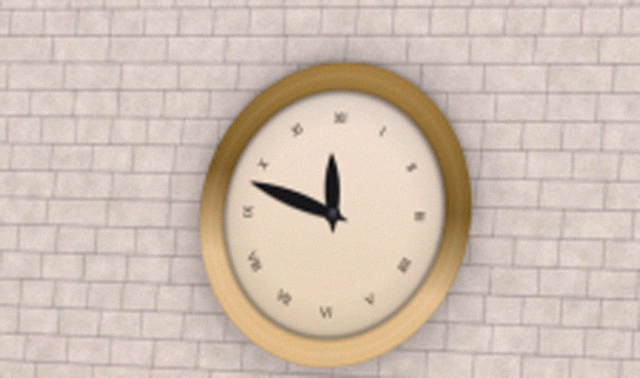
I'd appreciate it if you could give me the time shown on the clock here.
11:48
